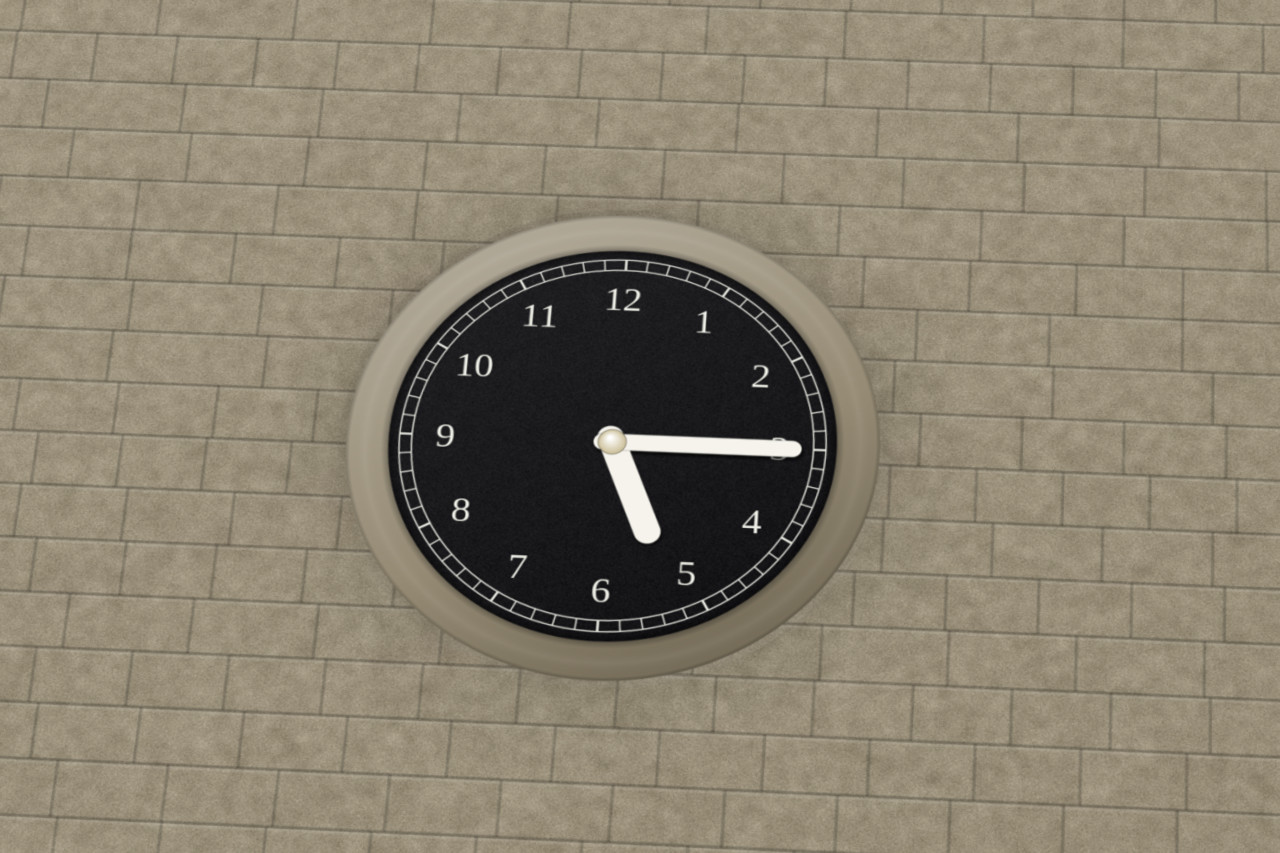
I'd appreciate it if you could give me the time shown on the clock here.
5:15
